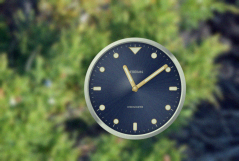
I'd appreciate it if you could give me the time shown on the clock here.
11:09
